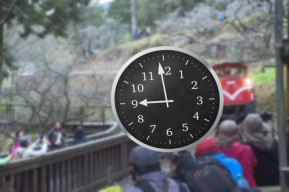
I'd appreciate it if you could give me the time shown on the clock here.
8:59
